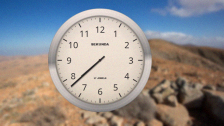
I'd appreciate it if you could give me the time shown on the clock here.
7:38
